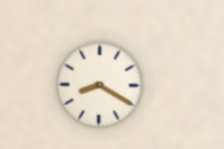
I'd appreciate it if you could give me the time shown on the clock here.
8:20
